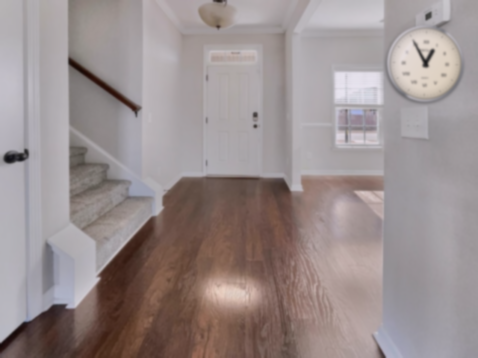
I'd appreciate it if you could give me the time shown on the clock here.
12:55
